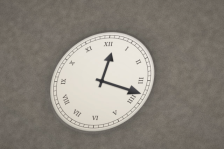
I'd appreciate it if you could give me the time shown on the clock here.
12:18
